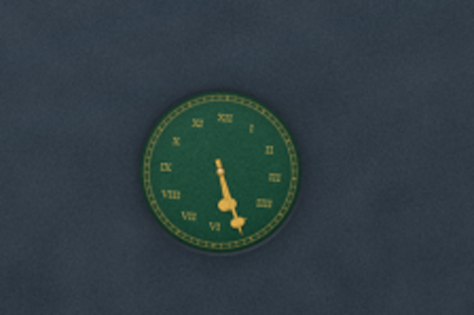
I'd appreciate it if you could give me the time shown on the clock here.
5:26
